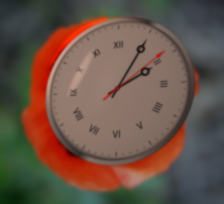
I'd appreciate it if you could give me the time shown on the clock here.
2:05:09
